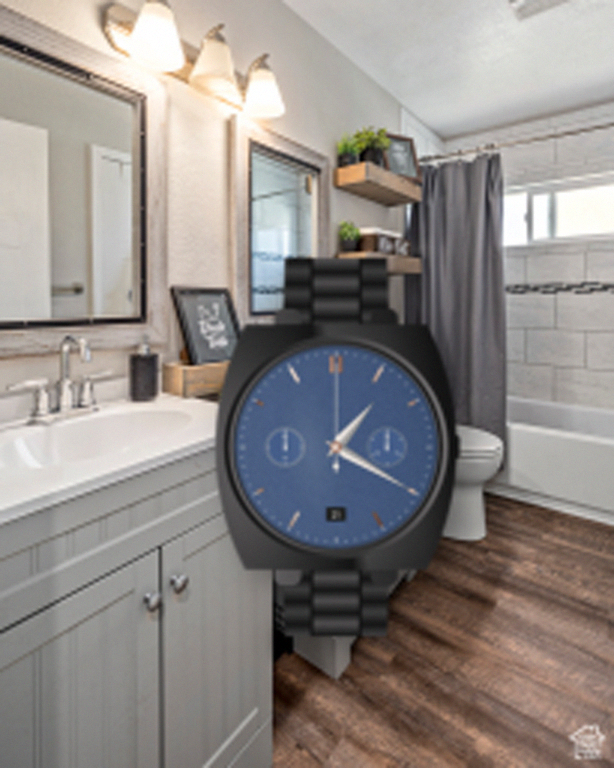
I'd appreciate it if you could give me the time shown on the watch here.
1:20
